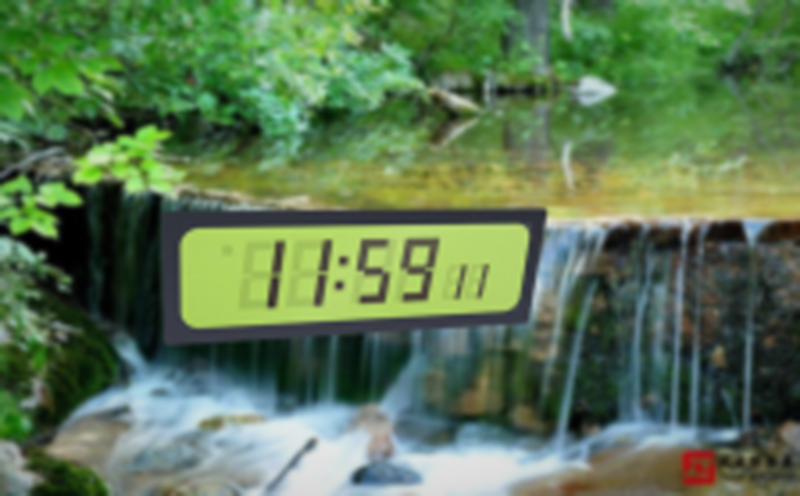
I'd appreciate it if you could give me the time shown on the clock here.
11:59:11
